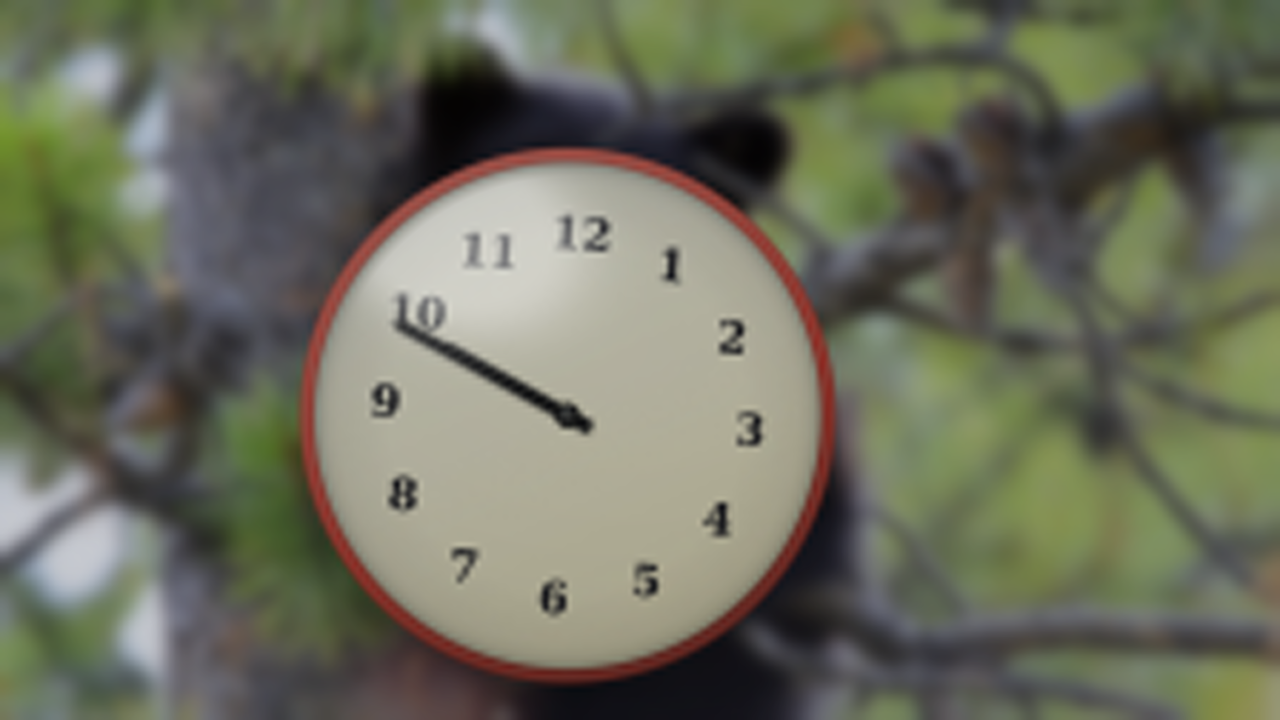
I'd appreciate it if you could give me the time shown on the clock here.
9:49
